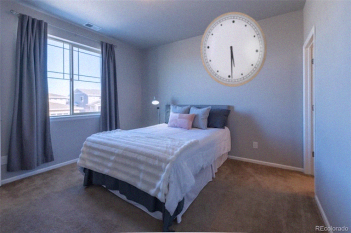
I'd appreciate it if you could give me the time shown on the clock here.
5:29
